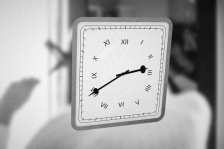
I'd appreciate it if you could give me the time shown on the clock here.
2:40
